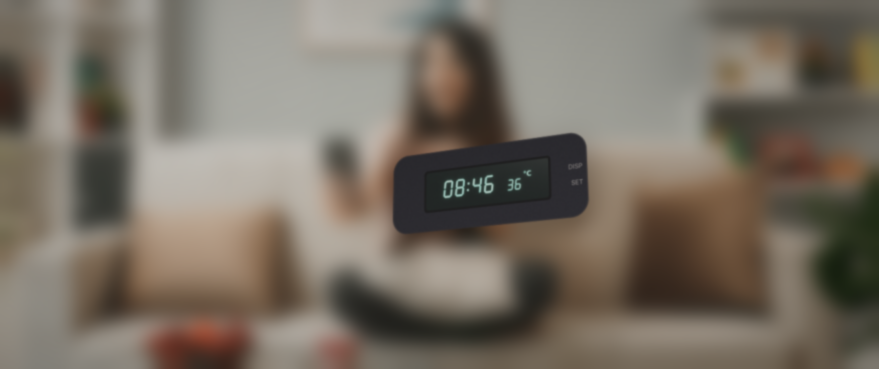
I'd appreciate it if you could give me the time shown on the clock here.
8:46
